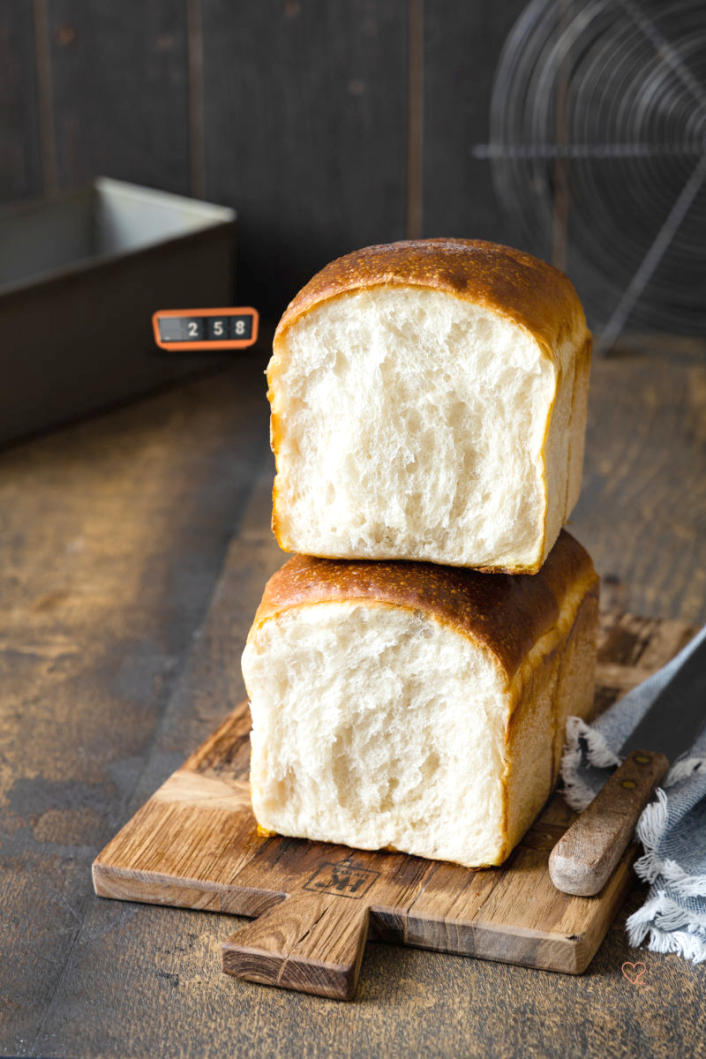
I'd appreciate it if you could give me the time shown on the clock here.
2:58
